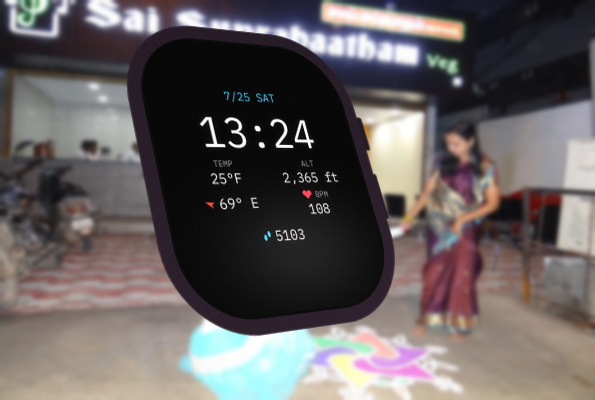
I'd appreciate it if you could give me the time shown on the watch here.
13:24
